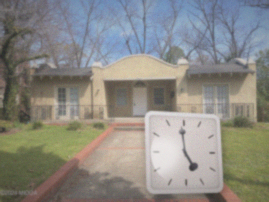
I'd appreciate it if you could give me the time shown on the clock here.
4:59
